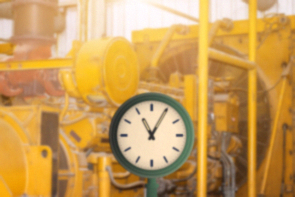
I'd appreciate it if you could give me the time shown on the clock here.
11:05
